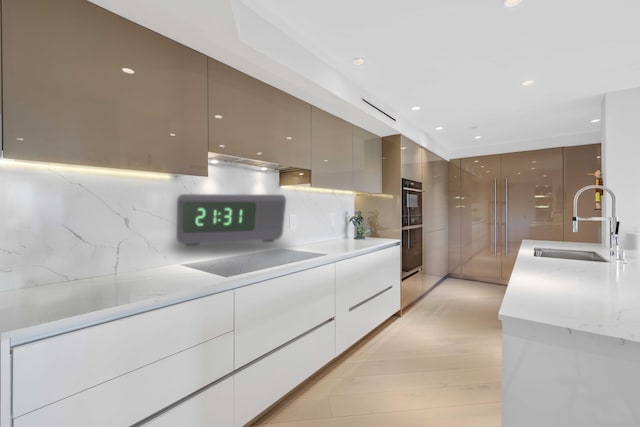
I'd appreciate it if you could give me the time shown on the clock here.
21:31
